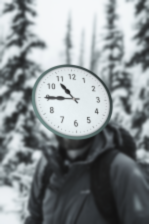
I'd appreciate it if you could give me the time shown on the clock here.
10:45
